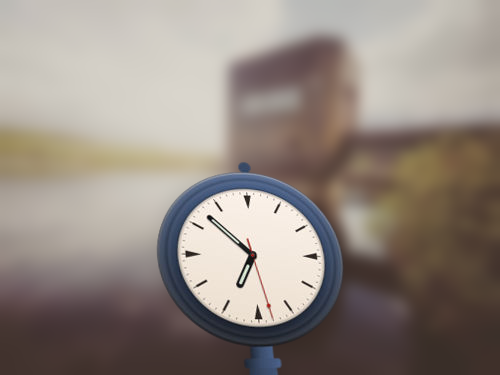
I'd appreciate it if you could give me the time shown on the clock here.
6:52:28
